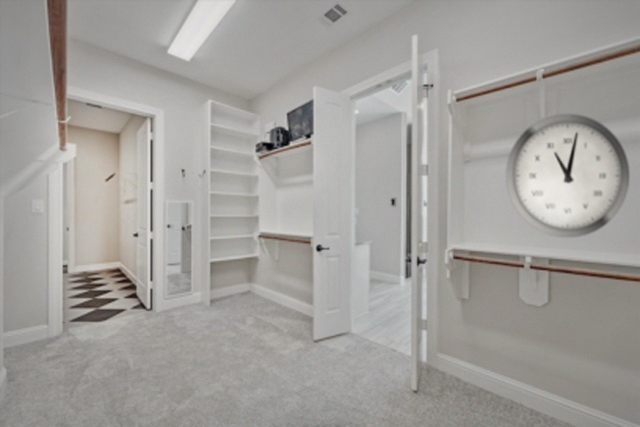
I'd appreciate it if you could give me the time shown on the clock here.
11:02
